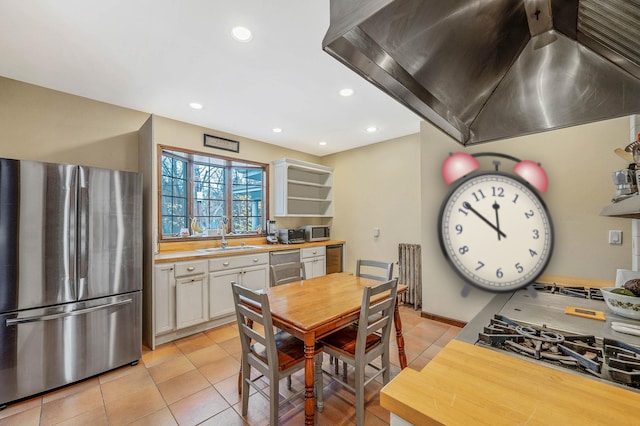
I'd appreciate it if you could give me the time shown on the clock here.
11:51
